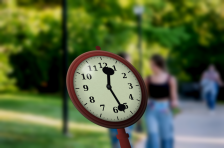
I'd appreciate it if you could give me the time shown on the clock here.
12:27
